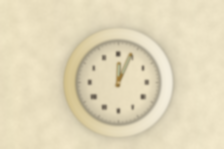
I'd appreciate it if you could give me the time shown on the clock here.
12:04
